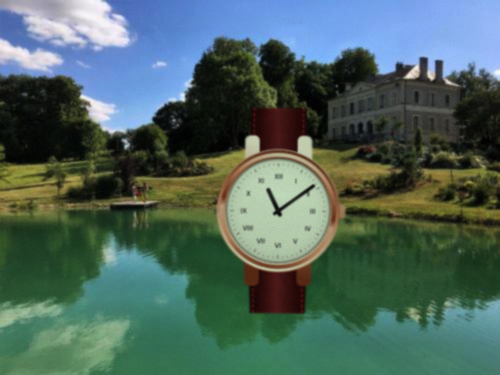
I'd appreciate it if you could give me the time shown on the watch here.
11:09
